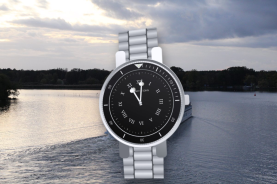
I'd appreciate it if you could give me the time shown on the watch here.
11:01
